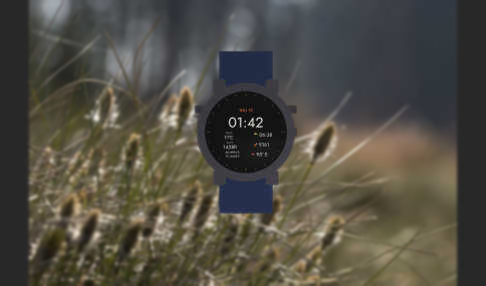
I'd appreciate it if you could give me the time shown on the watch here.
1:42
